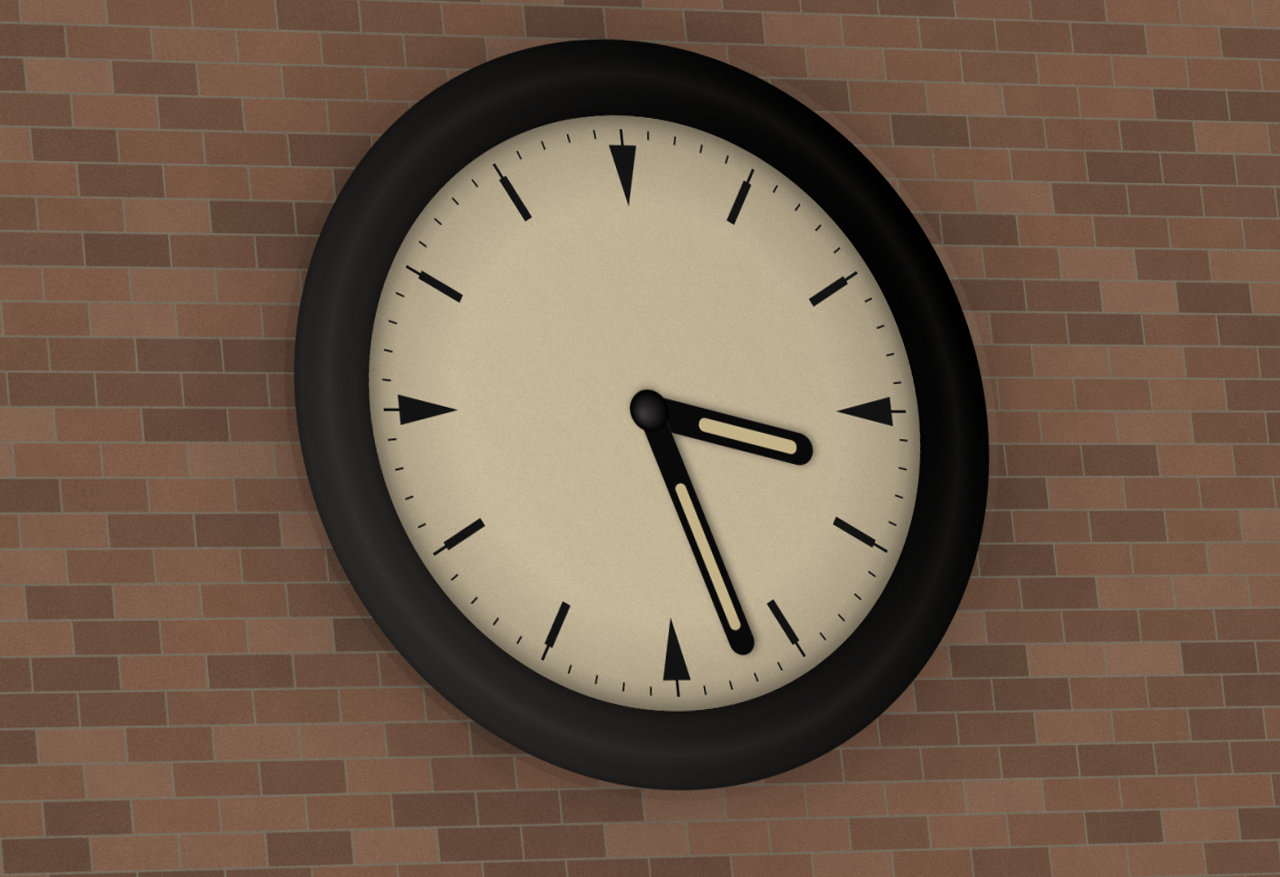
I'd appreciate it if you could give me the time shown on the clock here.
3:27
